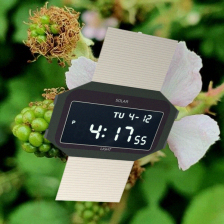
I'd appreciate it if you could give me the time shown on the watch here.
4:17:55
